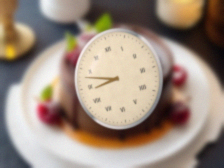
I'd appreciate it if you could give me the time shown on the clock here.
8:48
